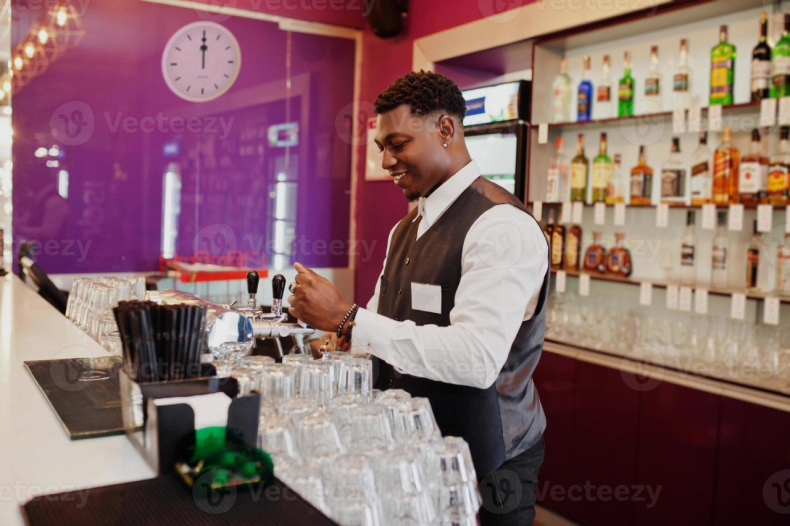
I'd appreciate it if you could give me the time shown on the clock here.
12:00
